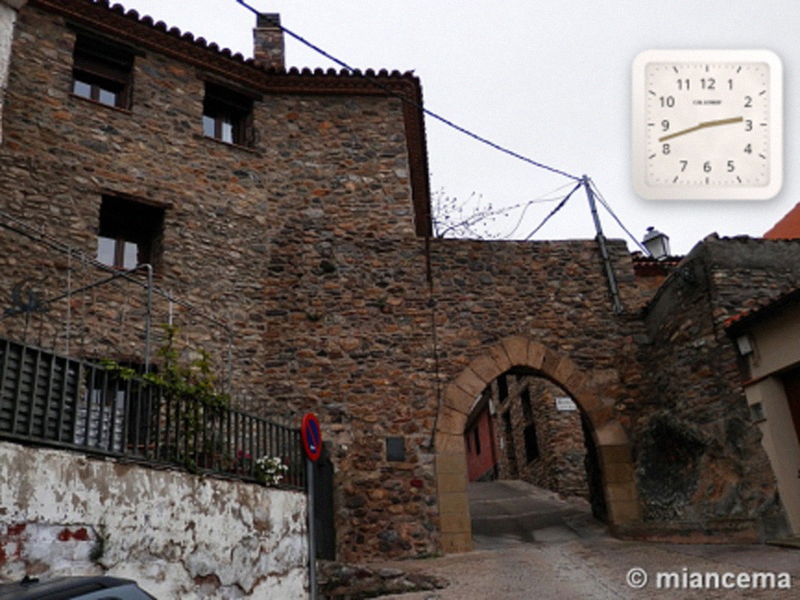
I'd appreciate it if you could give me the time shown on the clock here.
2:42
